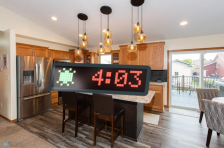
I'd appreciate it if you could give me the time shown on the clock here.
4:03
